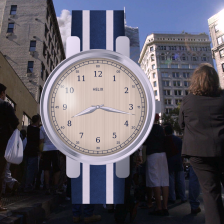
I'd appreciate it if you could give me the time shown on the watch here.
8:17
